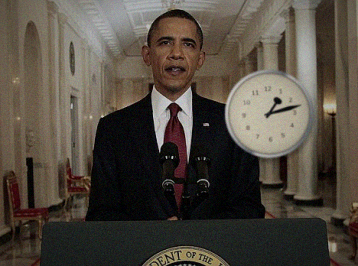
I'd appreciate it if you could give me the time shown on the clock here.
1:13
